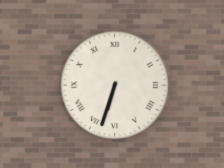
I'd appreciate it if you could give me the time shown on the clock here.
6:33
